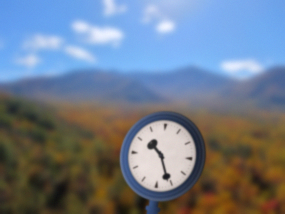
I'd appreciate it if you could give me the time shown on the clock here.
10:26
